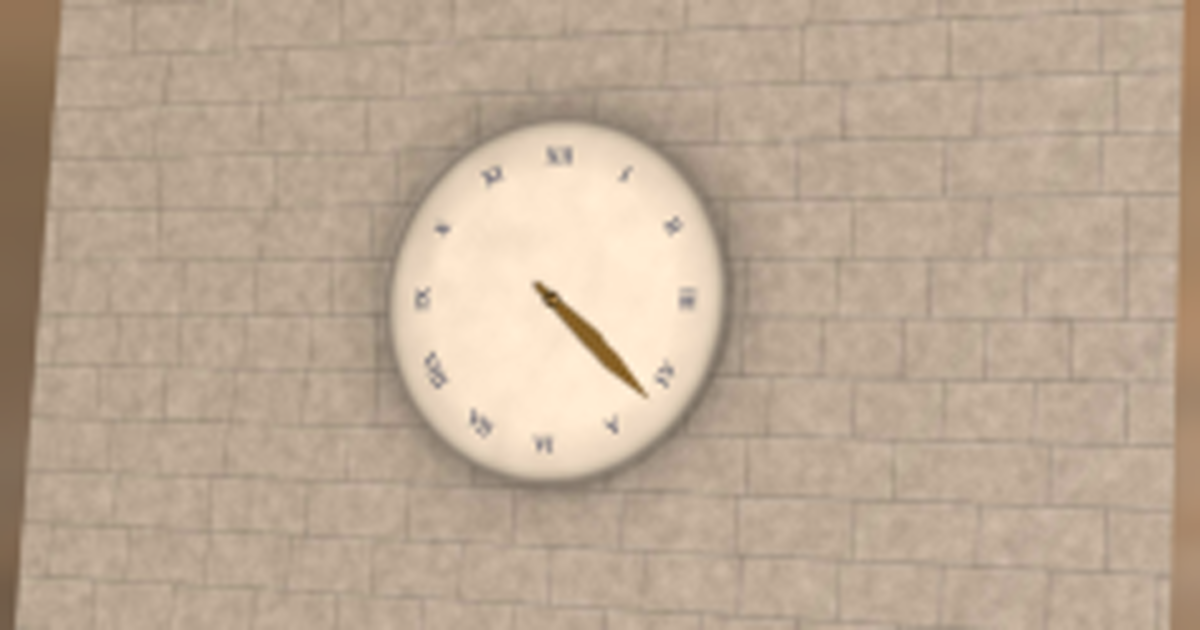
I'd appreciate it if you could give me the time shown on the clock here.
4:22
